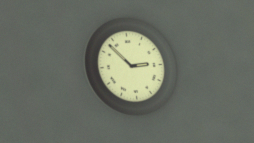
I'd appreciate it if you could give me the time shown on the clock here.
2:53
